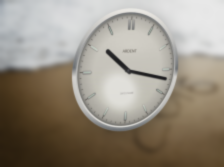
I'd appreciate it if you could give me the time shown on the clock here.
10:17
